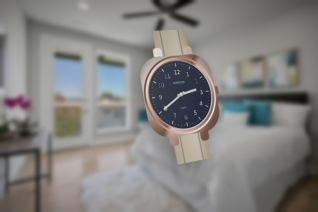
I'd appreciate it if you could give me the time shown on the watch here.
2:40
